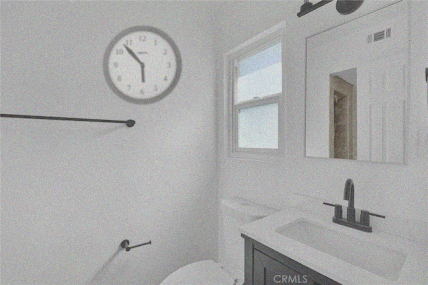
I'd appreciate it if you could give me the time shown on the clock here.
5:53
